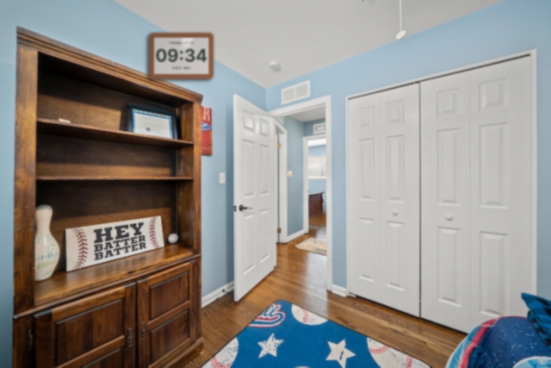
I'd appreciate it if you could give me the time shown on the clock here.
9:34
